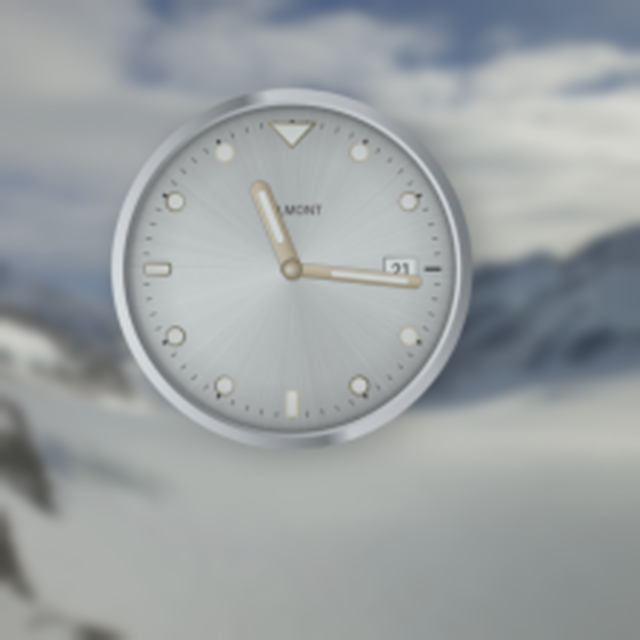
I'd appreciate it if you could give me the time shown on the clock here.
11:16
